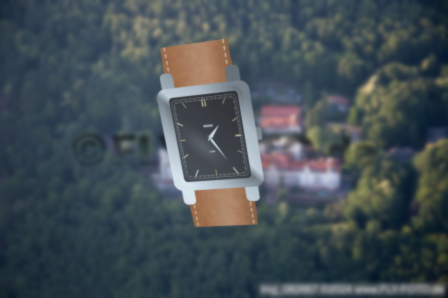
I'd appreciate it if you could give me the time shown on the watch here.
1:25
